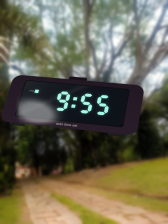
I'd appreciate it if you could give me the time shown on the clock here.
9:55
